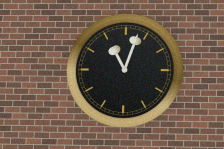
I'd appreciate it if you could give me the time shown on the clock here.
11:03
